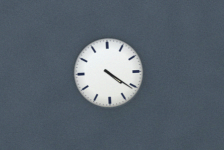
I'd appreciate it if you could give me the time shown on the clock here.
4:21
